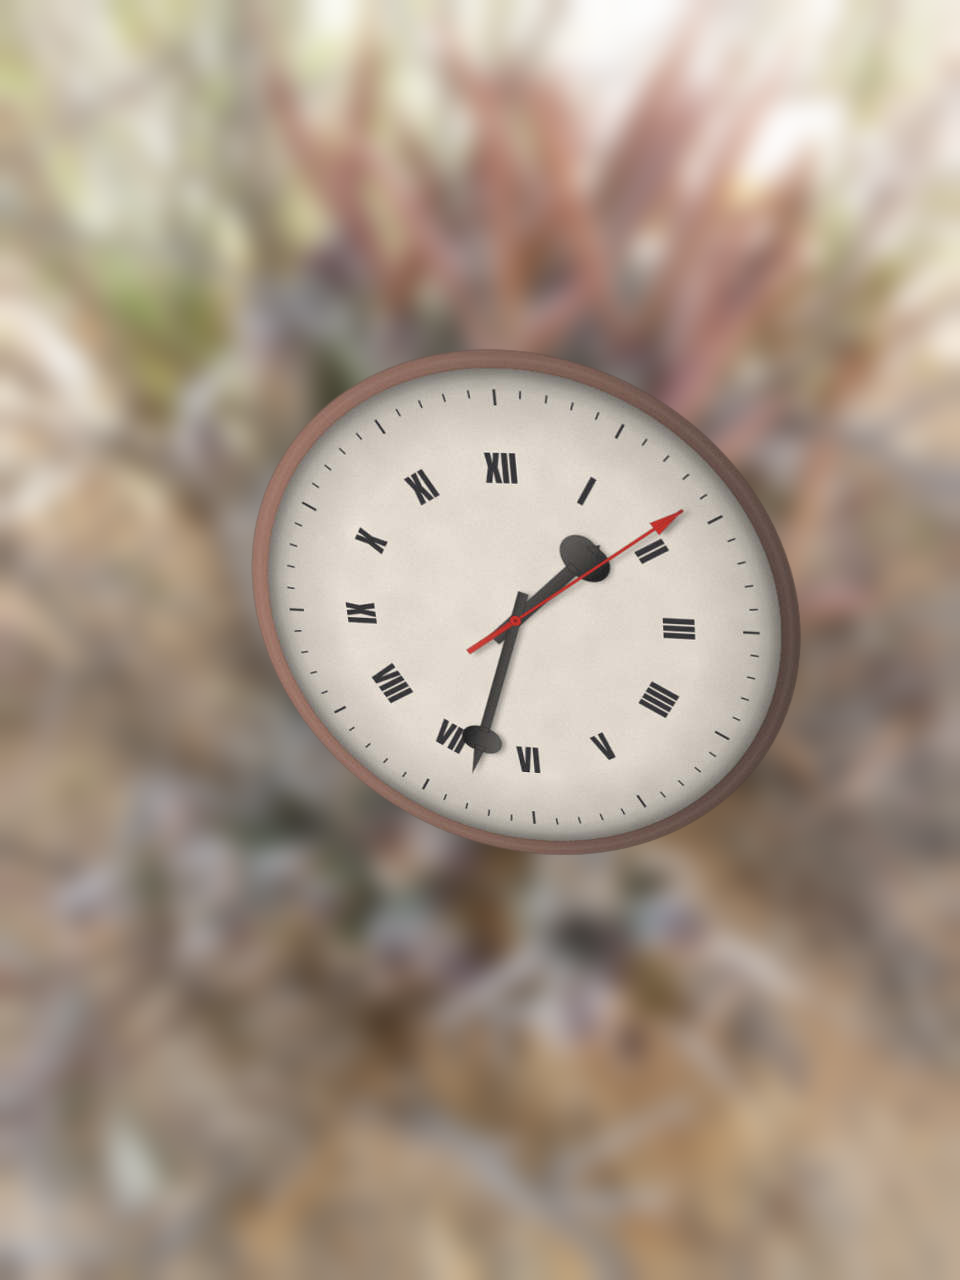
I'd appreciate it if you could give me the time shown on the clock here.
1:33:09
